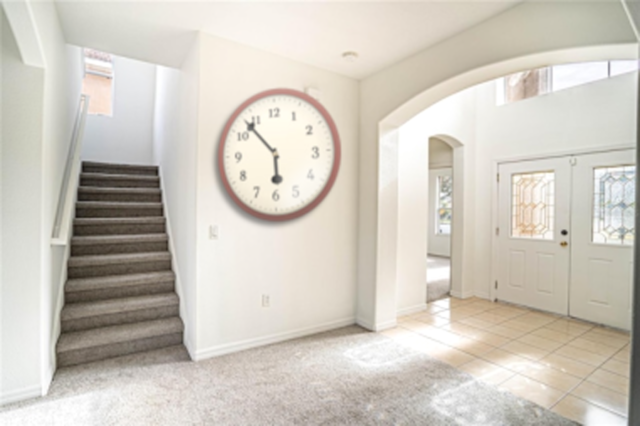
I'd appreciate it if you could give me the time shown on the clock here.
5:53
